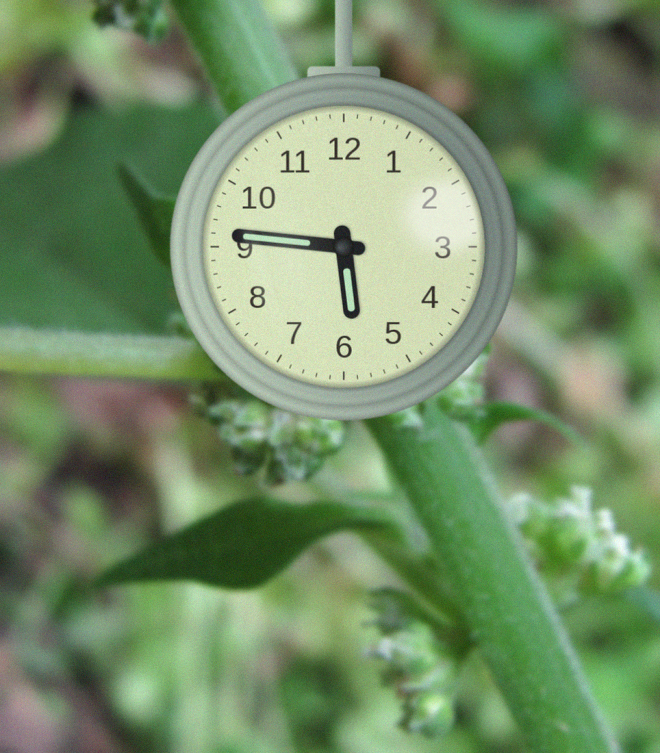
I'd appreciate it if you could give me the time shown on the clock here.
5:46
